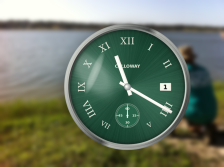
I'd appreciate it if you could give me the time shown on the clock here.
11:20
